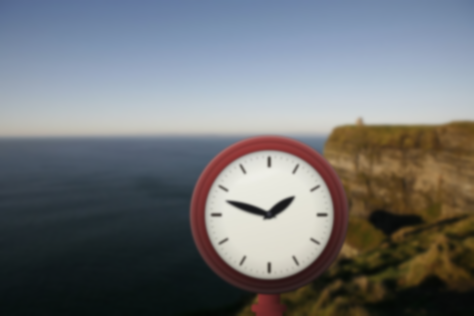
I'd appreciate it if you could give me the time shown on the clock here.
1:48
